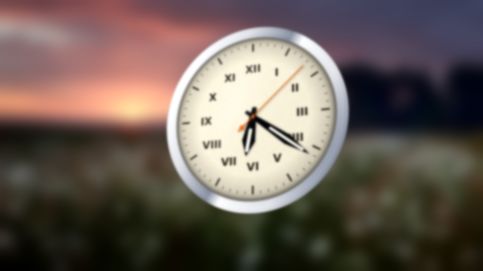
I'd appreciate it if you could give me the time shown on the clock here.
6:21:08
